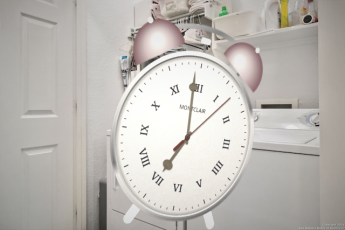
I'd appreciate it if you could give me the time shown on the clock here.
6:59:07
